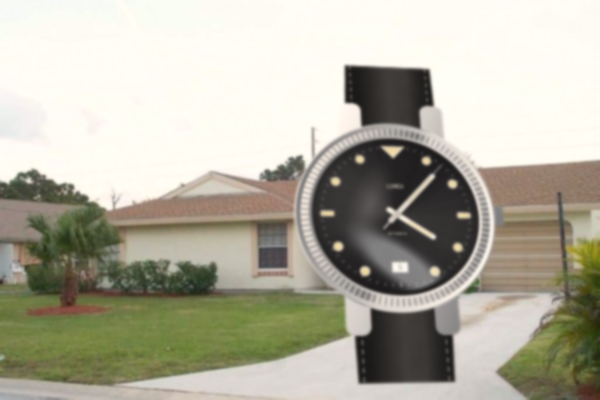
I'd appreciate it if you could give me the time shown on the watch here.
4:07:07
